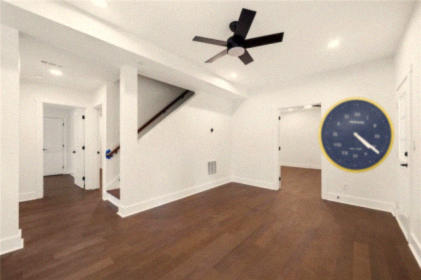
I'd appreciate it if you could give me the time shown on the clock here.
4:21
